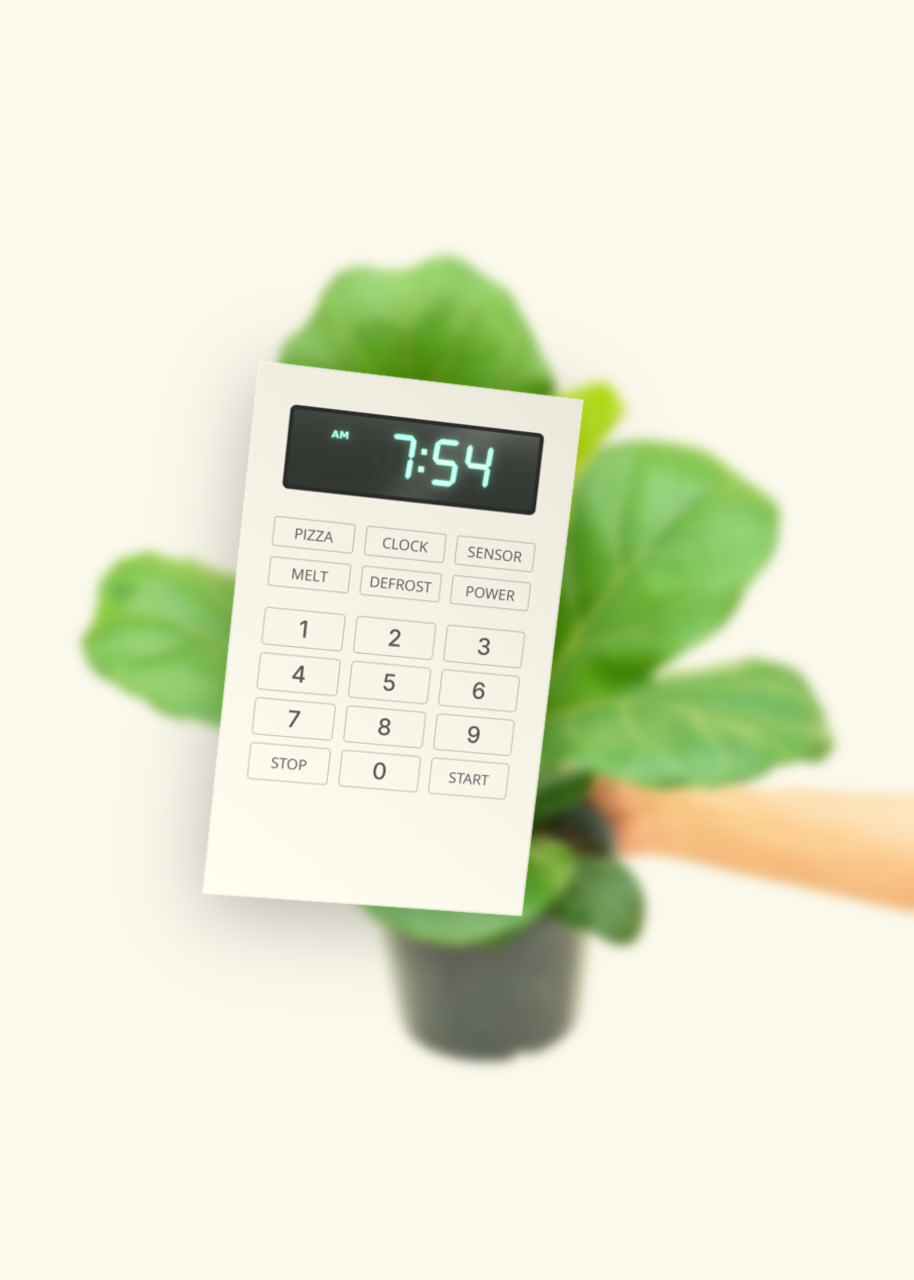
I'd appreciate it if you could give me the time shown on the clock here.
7:54
